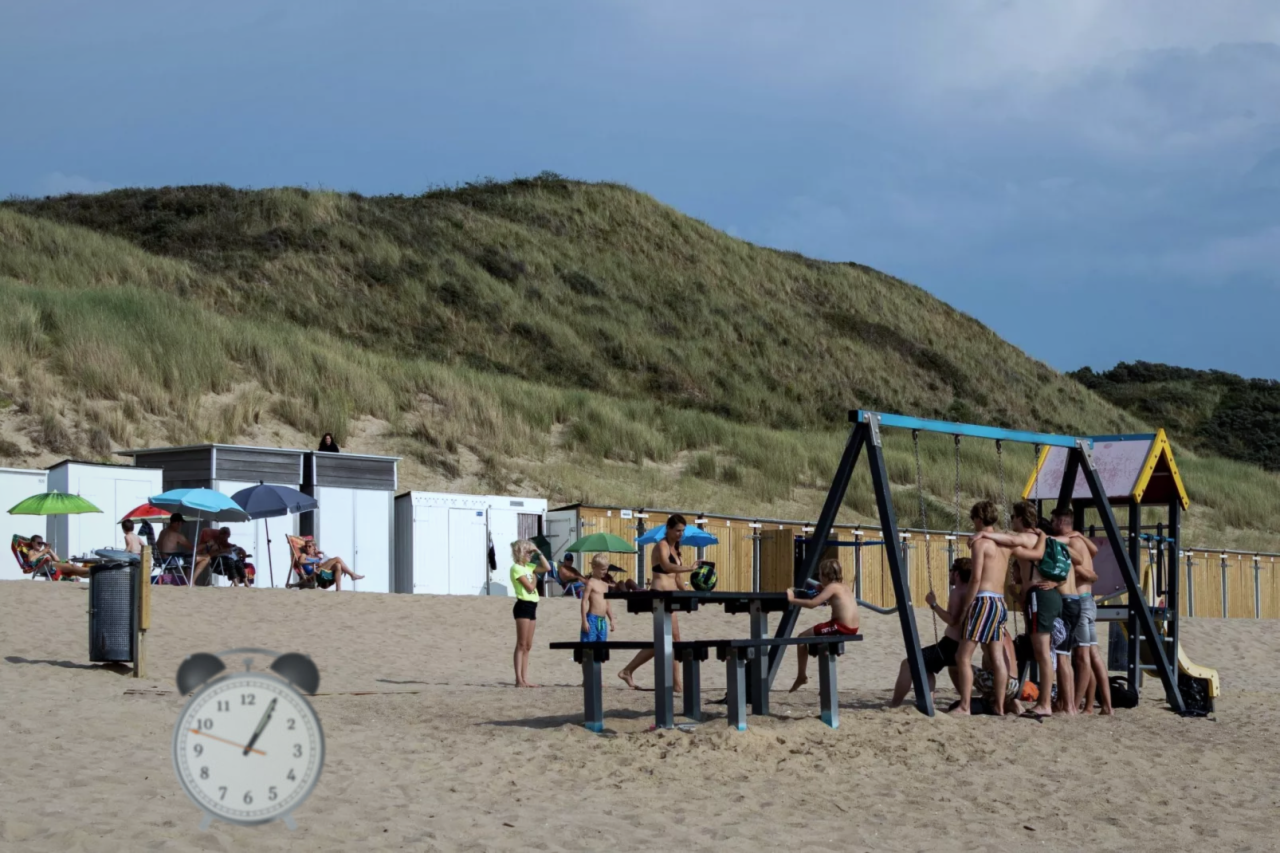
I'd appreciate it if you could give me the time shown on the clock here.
1:04:48
